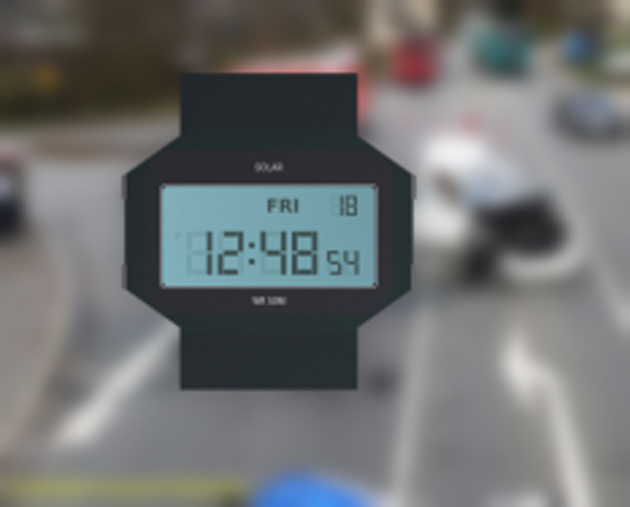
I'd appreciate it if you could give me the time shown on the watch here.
12:48:54
